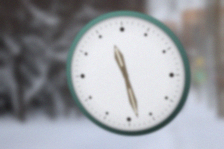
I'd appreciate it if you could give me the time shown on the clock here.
11:28
